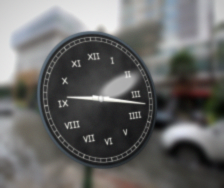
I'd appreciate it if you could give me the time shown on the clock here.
9:17
